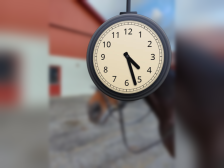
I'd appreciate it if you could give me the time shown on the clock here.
4:27
